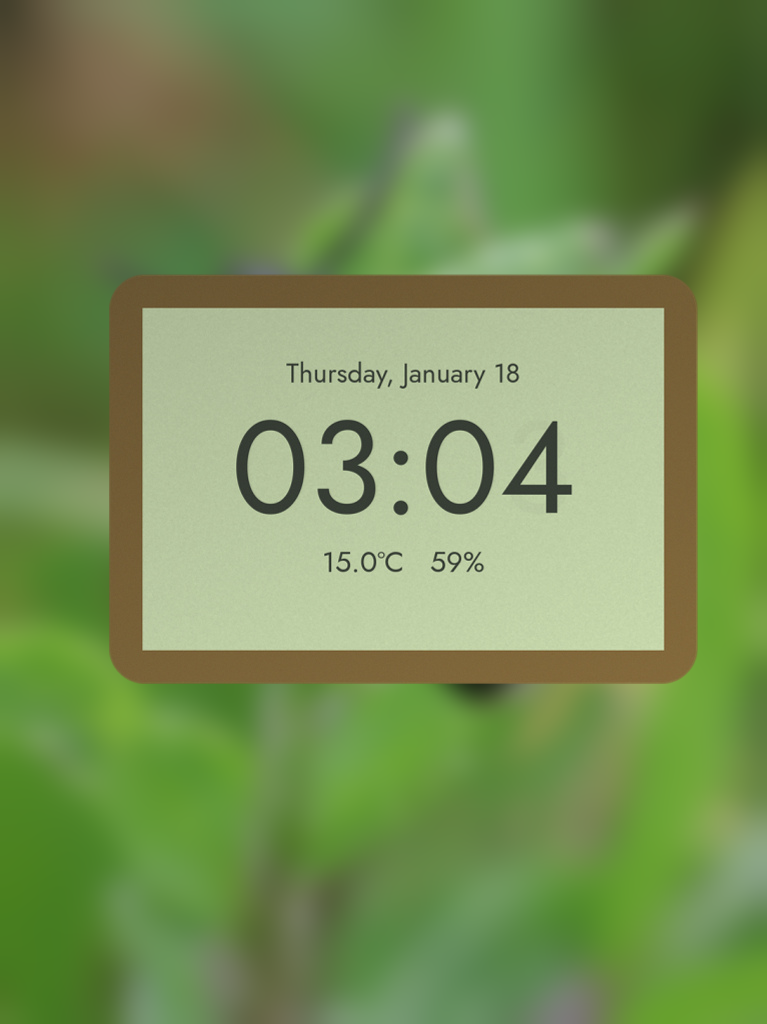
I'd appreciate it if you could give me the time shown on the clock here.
3:04
